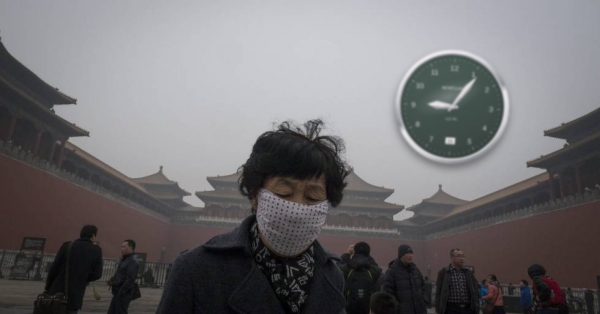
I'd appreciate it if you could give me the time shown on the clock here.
9:06
